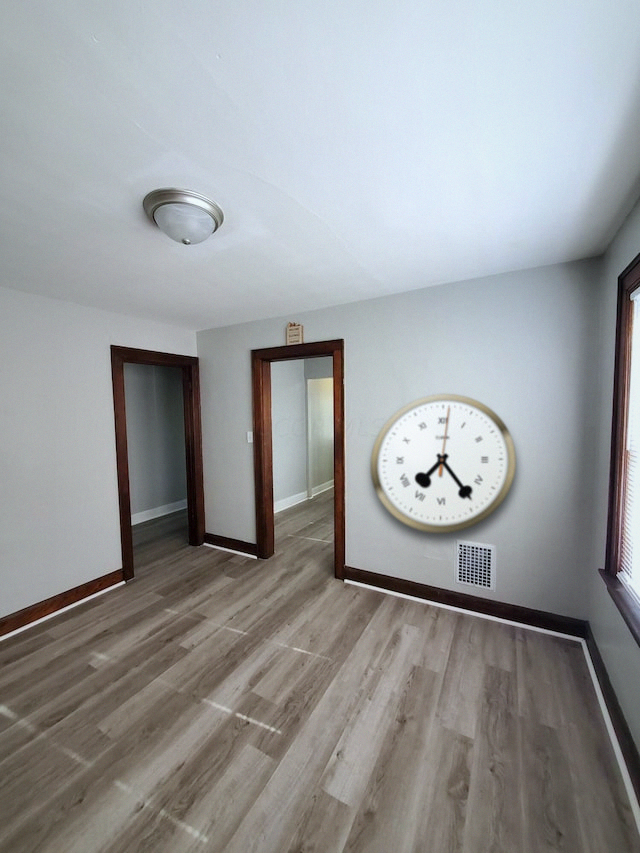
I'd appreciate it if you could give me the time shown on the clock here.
7:24:01
